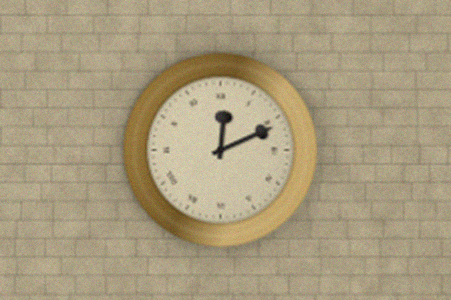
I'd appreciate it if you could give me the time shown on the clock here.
12:11
